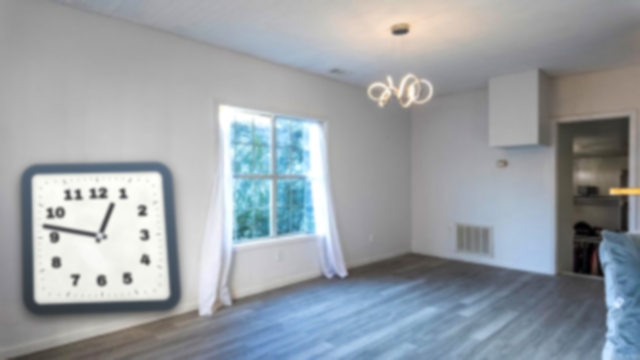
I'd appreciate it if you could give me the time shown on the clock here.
12:47
